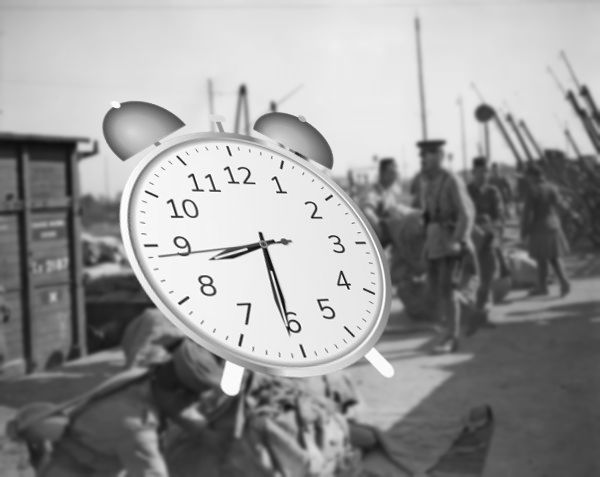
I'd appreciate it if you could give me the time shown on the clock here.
8:30:44
